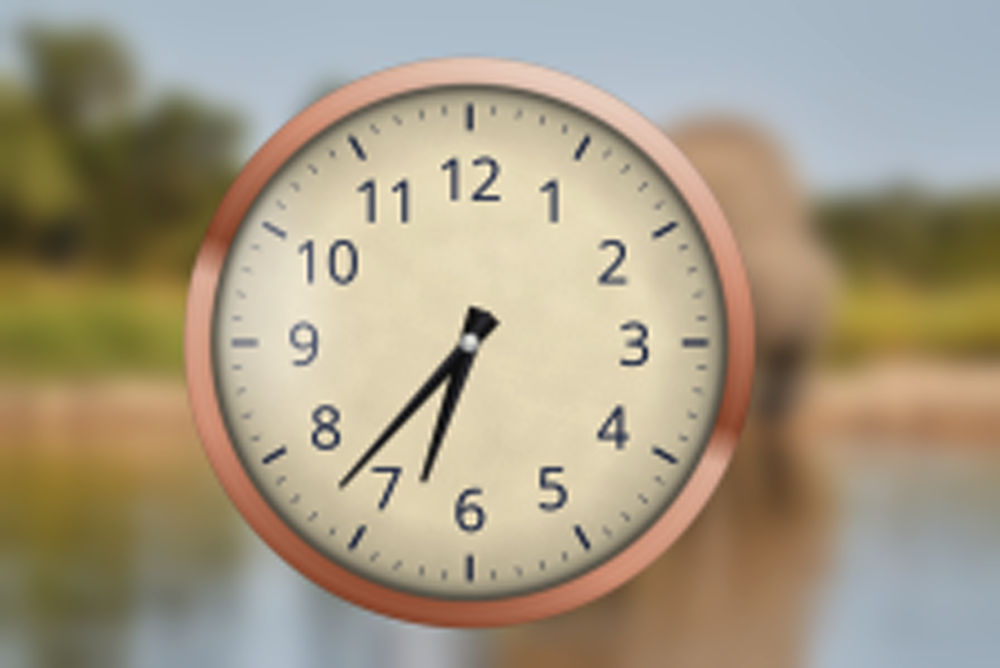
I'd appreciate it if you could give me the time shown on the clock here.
6:37
